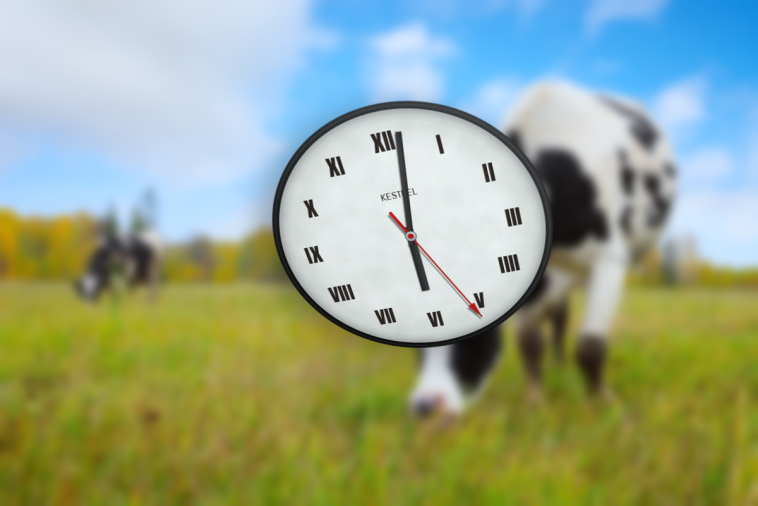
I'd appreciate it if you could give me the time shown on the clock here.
6:01:26
